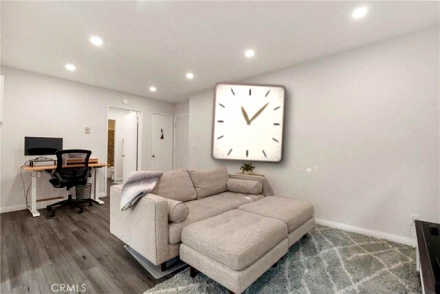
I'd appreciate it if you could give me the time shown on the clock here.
11:07
